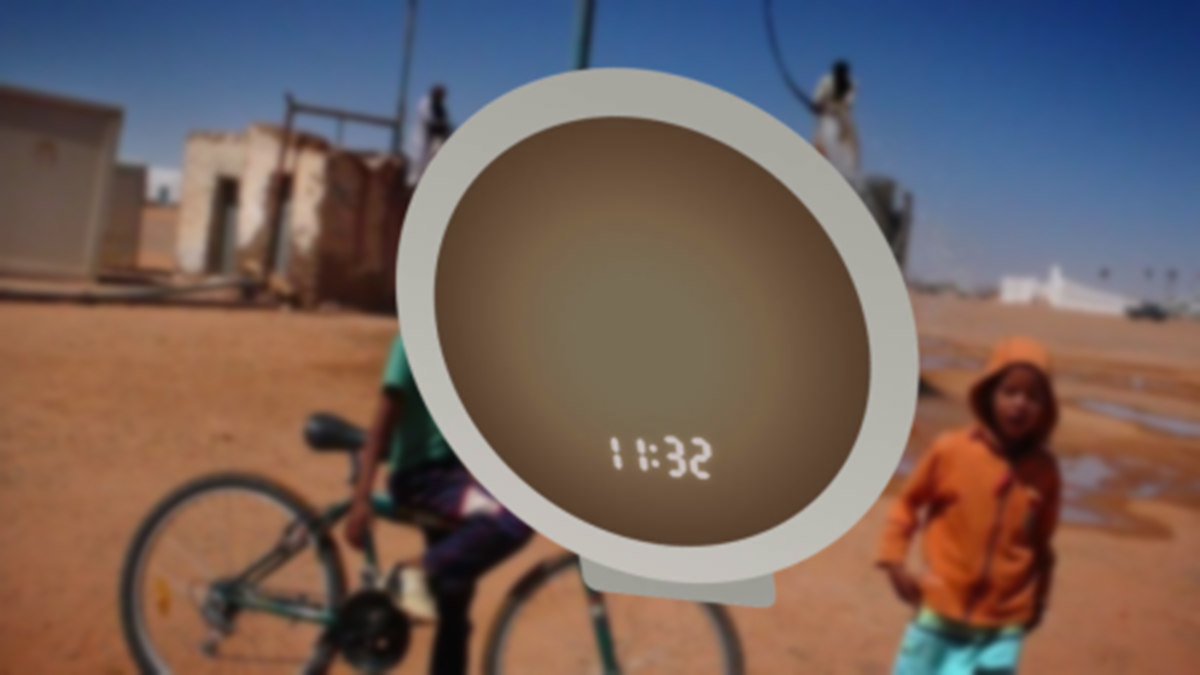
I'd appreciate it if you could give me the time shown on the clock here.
11:32
